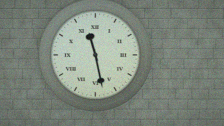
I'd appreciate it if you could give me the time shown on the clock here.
11:28
